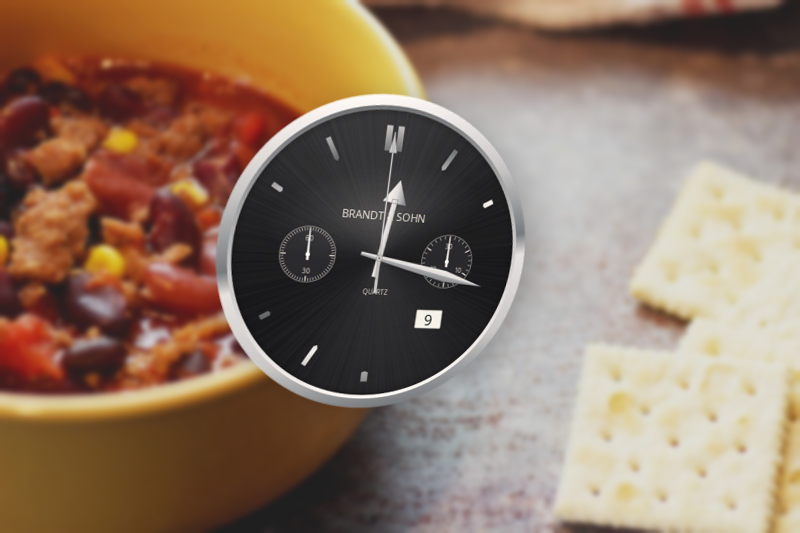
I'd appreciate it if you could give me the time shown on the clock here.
12:17
